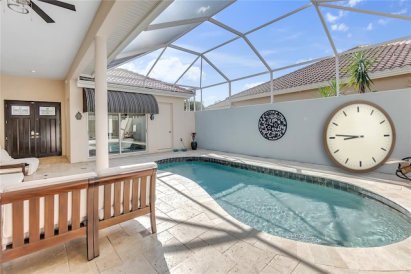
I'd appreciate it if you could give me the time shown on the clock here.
8:46
